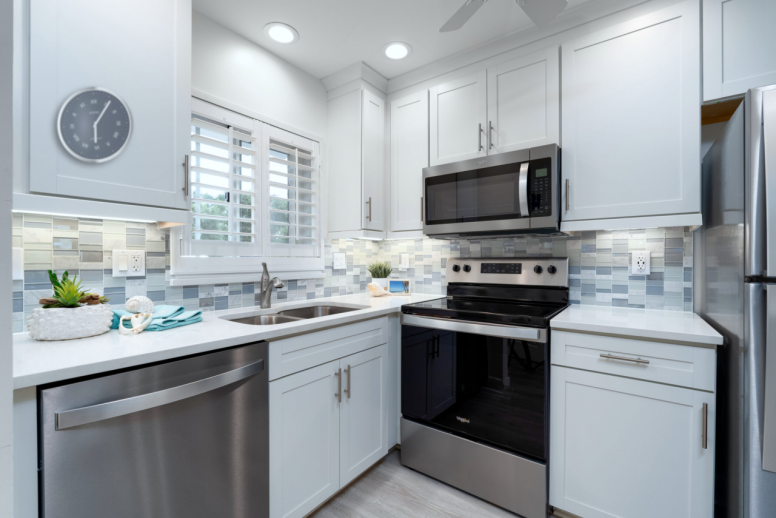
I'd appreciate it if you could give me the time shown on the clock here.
6:06
